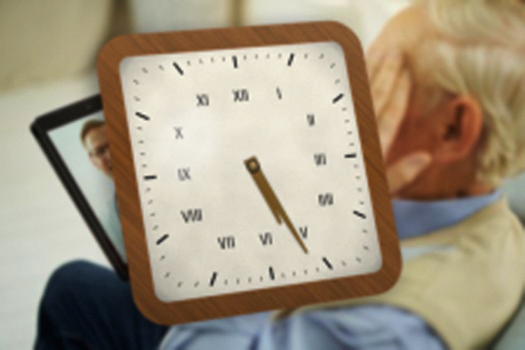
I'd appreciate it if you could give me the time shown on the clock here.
5:26
